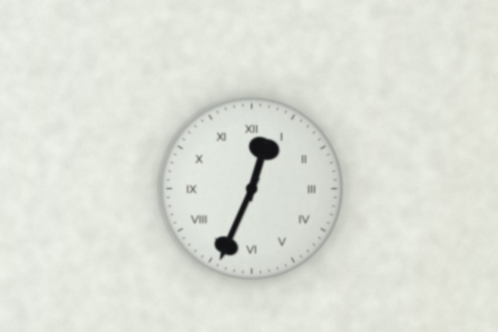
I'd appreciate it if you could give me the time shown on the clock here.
12:34
